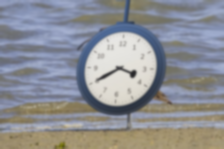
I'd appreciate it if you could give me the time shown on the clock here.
3:40
